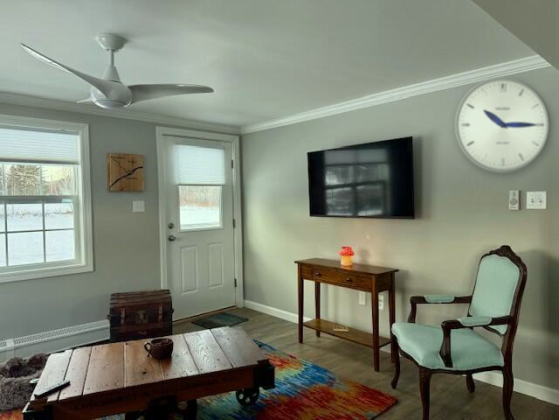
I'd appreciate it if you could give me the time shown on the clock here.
10:15
